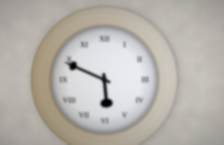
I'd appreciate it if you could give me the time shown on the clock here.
5:49
